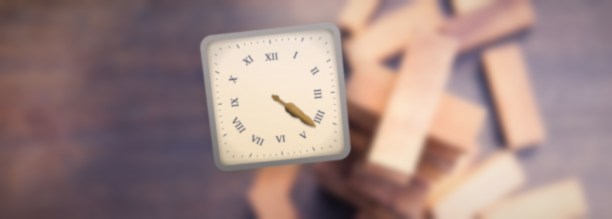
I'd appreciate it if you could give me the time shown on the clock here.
4:22
